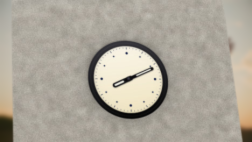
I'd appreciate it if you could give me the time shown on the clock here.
8:11
